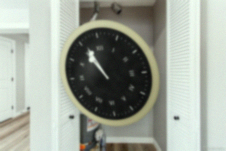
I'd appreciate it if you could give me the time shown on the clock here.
10:56
